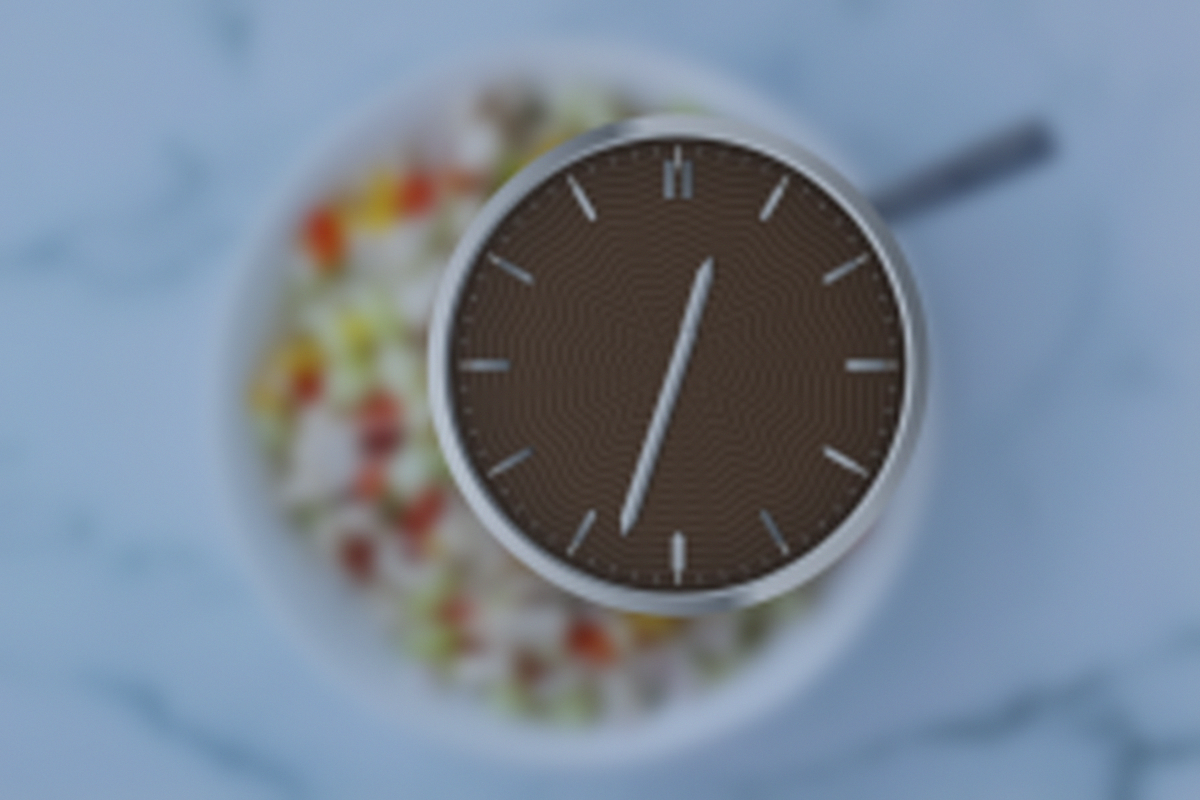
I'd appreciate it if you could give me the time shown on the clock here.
12:33
